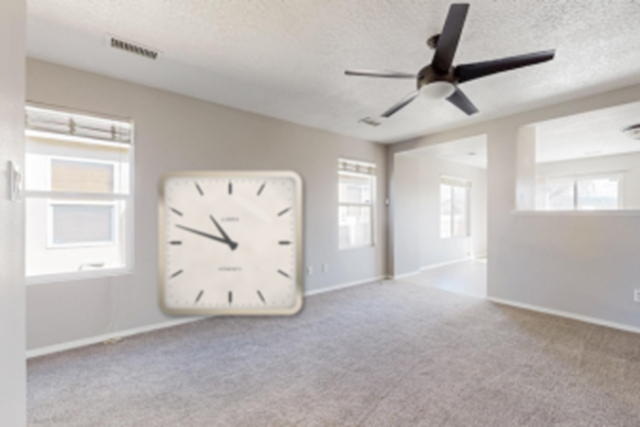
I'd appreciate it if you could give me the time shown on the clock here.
10:48
